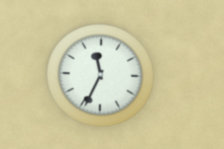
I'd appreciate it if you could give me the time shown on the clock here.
11:34
